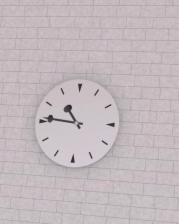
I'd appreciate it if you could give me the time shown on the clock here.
10:46
